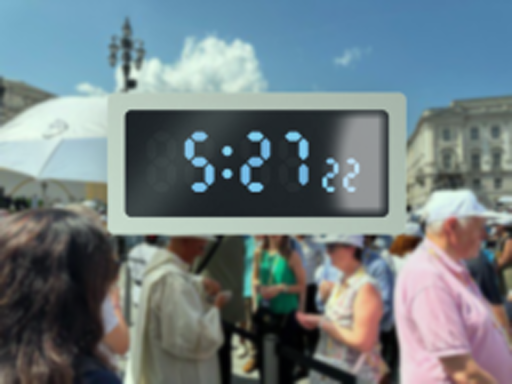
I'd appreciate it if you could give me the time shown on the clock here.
5:27:22
